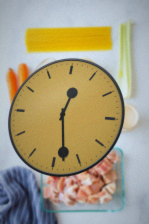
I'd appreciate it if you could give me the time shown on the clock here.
12:28
